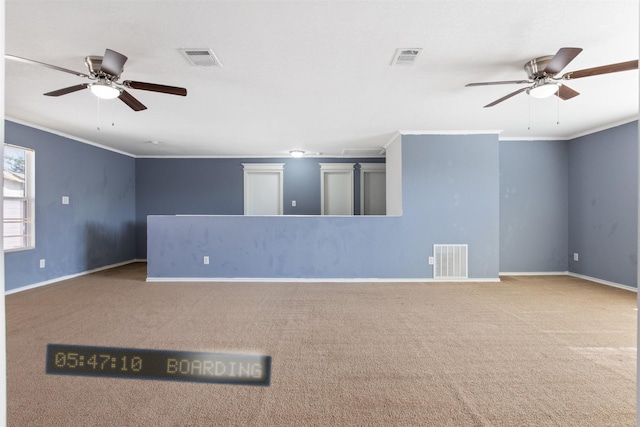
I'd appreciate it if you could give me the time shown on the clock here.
5:47:10
